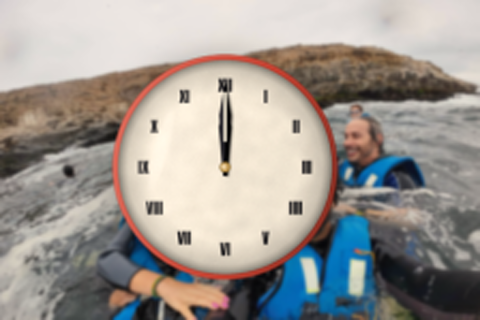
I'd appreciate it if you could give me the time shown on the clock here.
12:00
